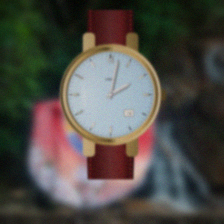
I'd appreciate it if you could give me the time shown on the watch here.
2:02
